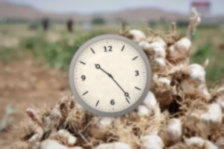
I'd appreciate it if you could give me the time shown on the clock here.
10:24
